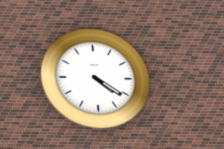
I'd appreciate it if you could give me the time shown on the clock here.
4:21
